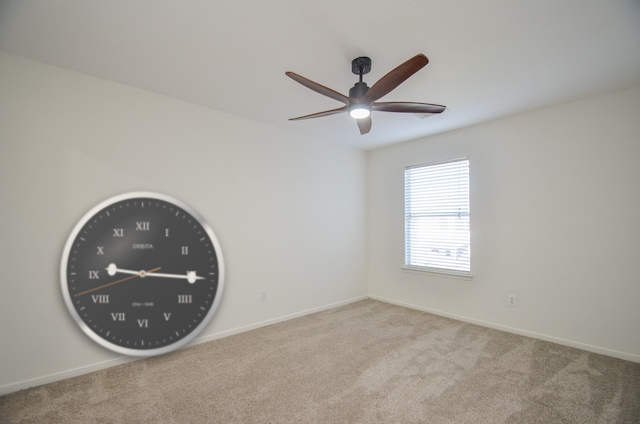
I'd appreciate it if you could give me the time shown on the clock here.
9:15:42
